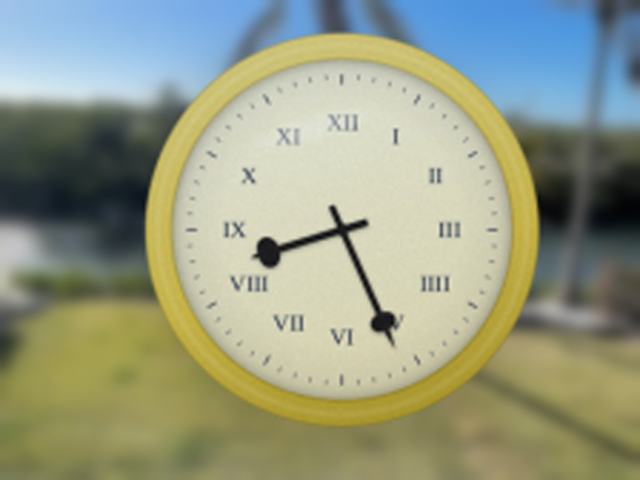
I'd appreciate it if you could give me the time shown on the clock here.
8:26
